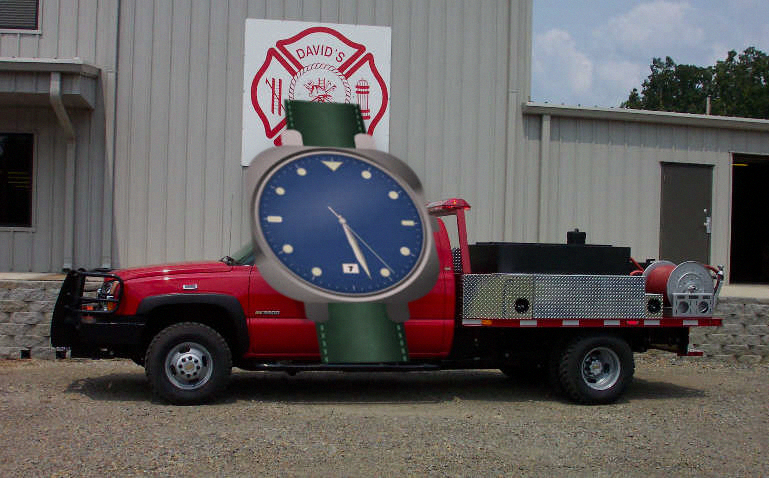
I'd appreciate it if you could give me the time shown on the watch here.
5:27:24
